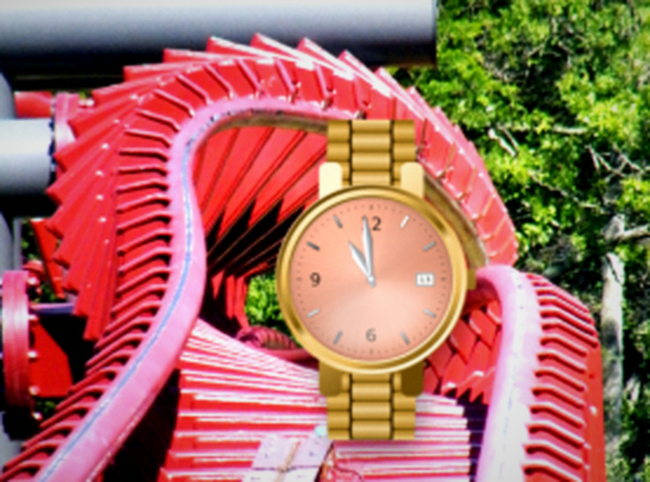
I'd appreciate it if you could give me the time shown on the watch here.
10:59
